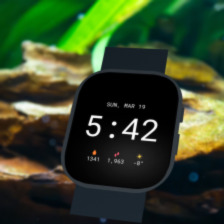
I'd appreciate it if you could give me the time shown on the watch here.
5:42
